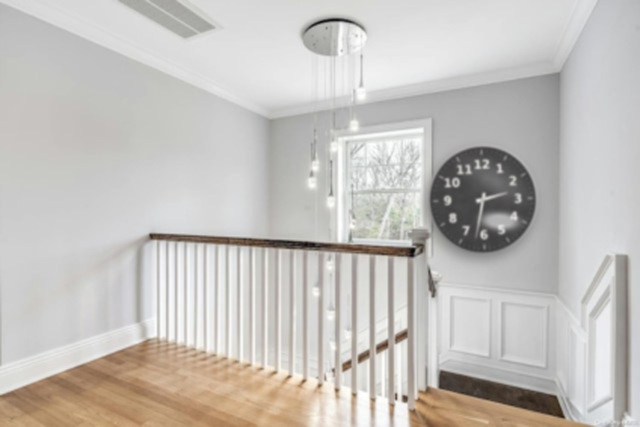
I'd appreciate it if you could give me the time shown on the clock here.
2:32
